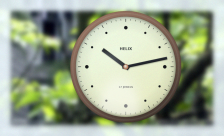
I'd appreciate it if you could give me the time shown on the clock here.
10:13
